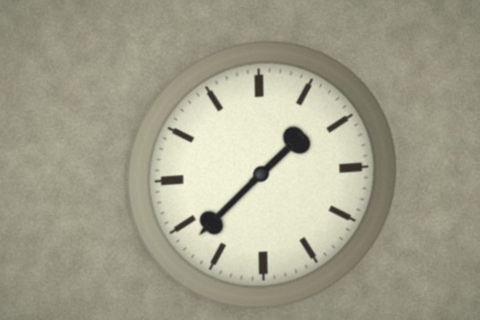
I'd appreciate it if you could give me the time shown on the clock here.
1:38
